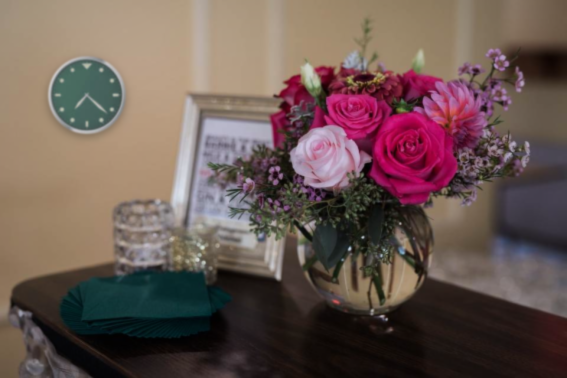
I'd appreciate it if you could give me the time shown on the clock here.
7:22
